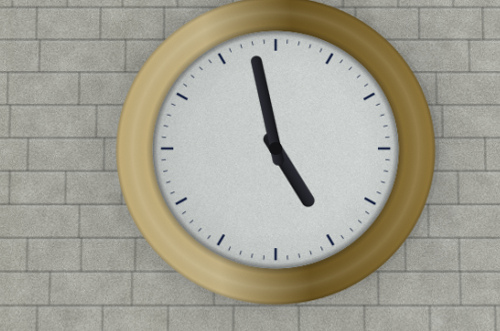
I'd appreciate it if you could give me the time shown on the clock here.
4:58
